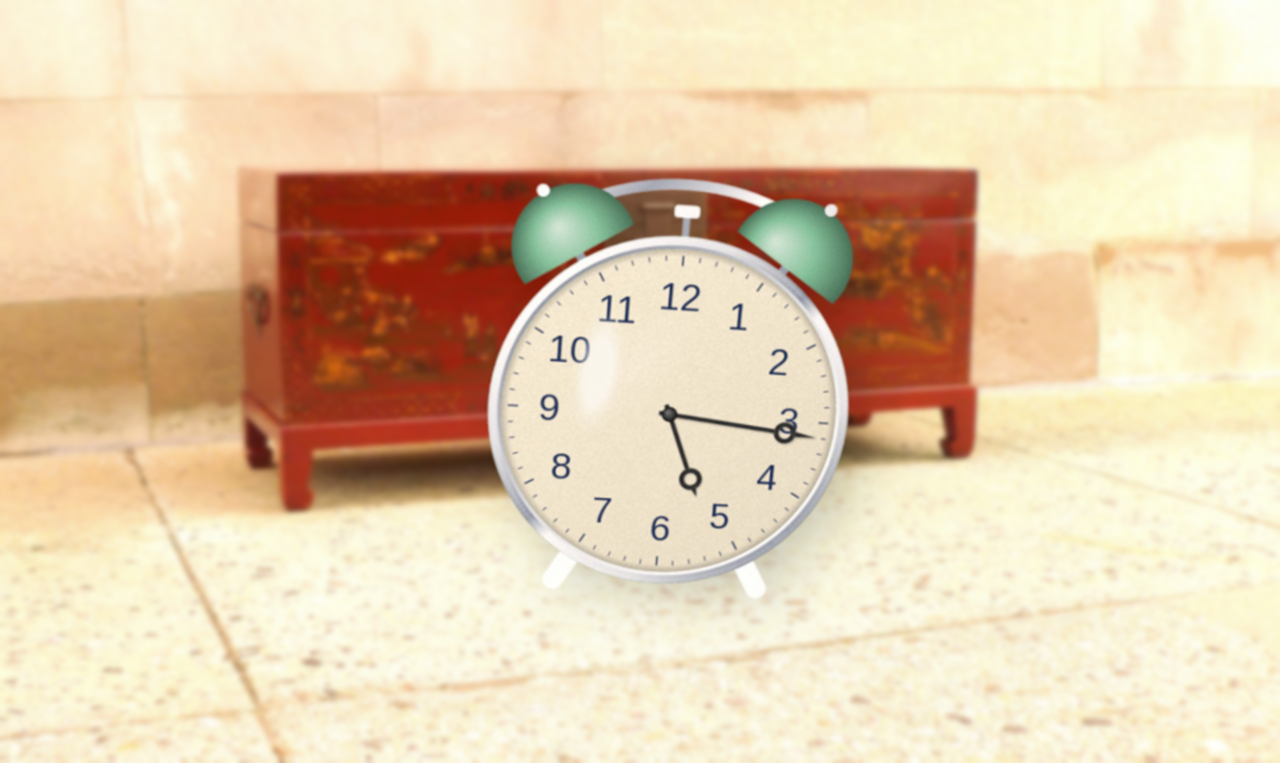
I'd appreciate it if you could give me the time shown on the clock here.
5:16
